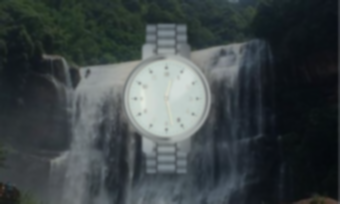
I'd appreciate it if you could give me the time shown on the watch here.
12:28
